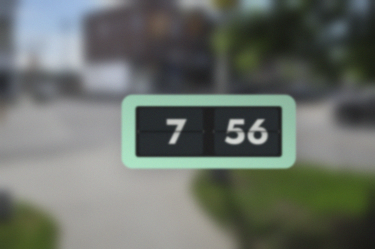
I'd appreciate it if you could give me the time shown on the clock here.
7:56
